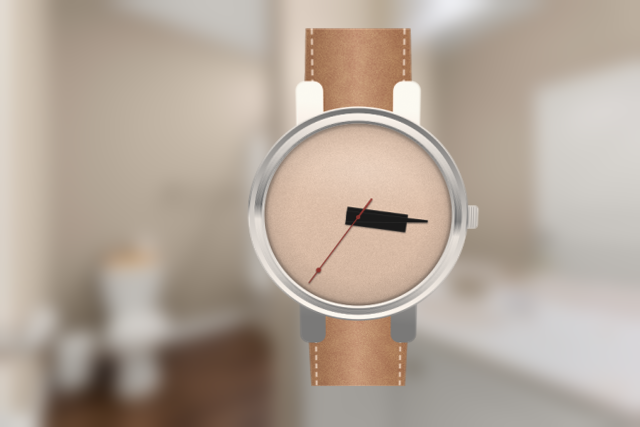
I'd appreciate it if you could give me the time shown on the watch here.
3:15:36
